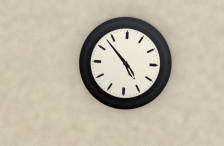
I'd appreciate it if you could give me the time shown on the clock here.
4:53
